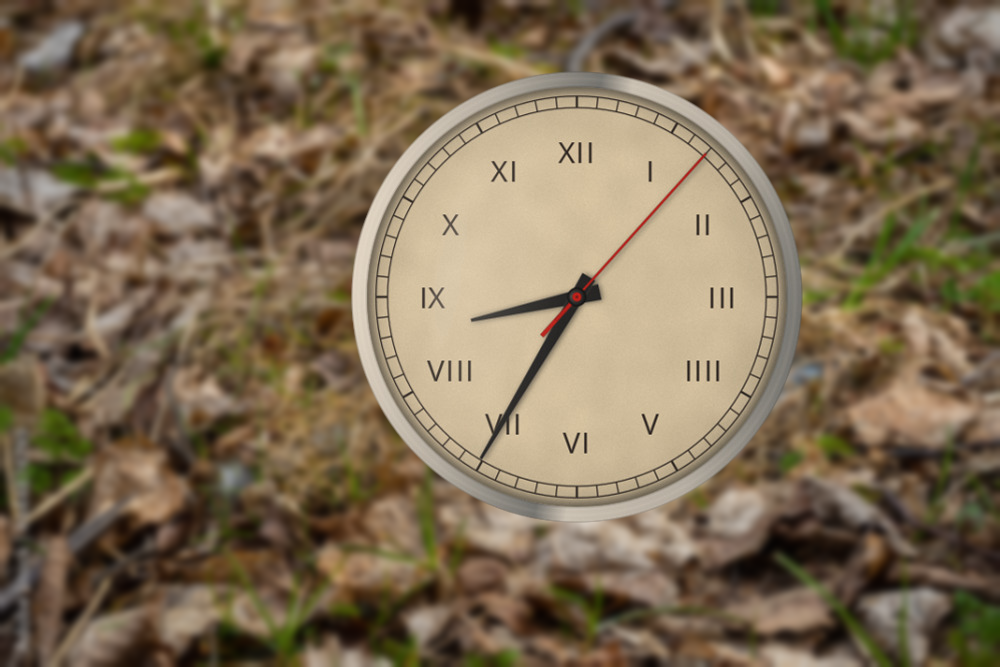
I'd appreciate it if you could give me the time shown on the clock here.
8:35:07
